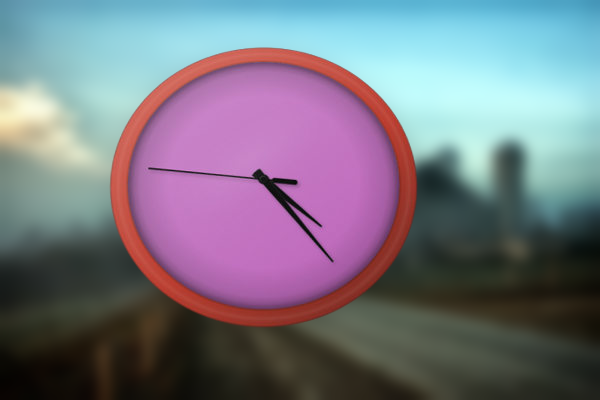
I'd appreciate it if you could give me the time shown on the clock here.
4:23:46
